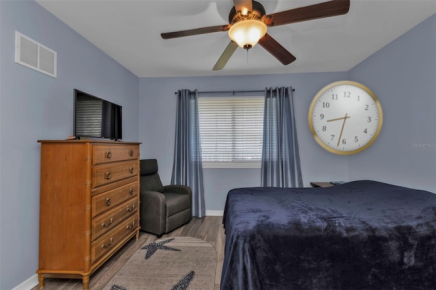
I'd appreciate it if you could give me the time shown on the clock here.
8:32
